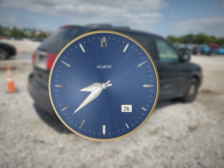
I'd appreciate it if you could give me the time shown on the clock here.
8:38
